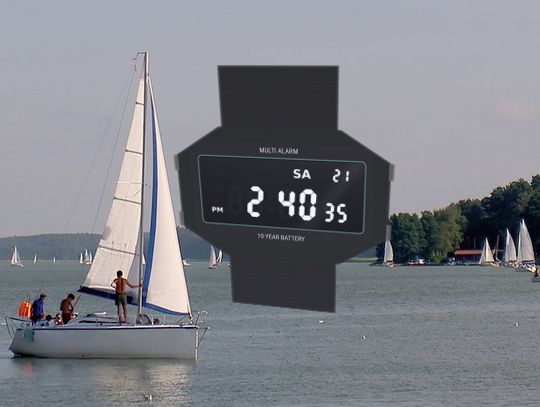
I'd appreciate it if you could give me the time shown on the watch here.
2:40:35
